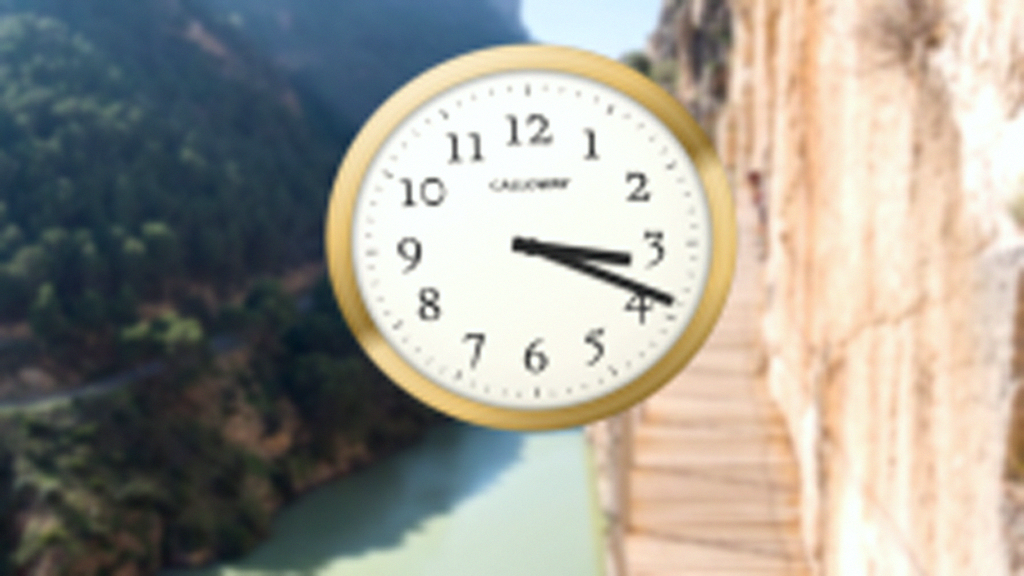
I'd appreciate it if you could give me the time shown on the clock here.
3:19
